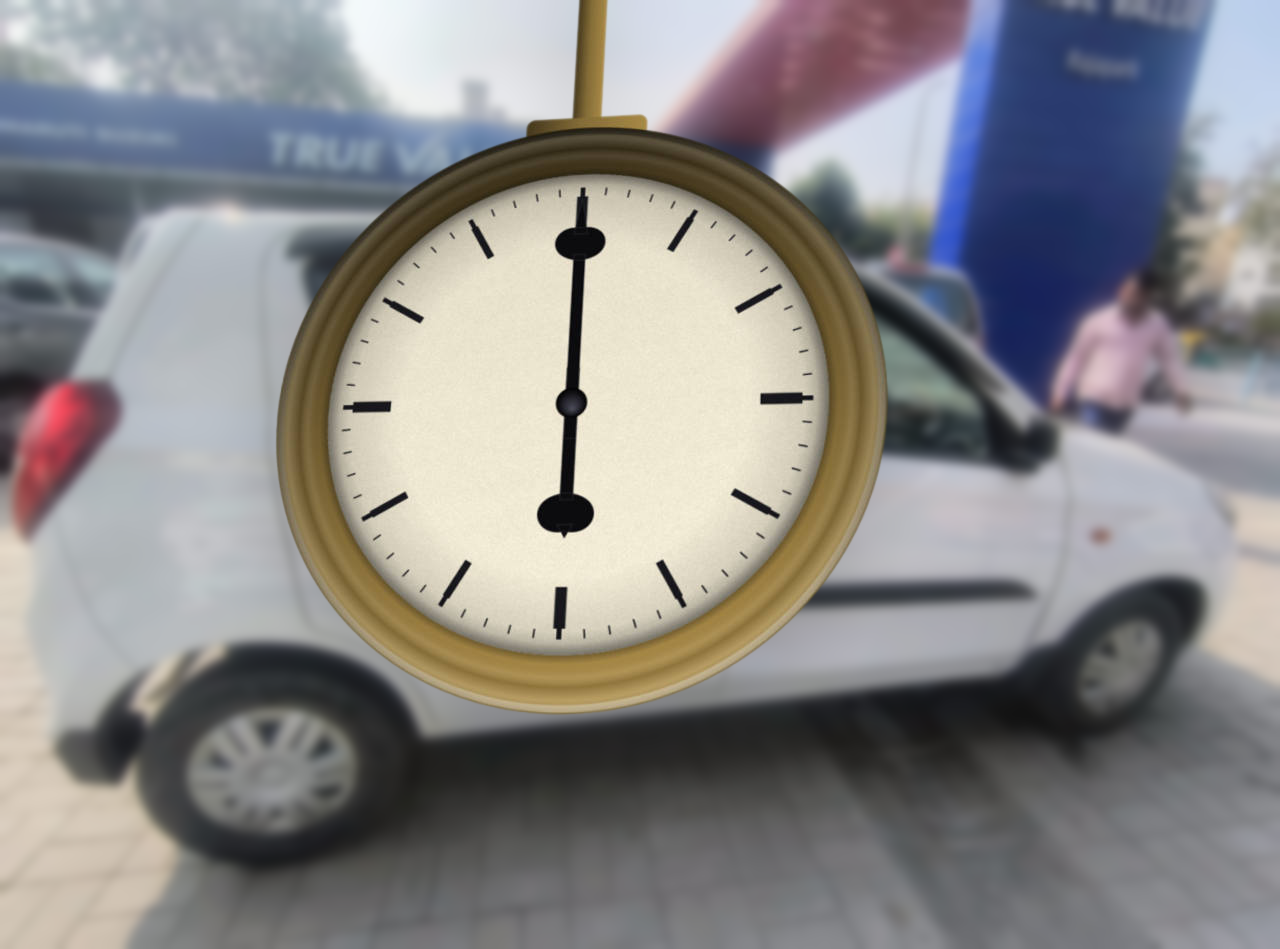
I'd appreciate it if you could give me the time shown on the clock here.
6:00
